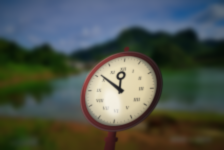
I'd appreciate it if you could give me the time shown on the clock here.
11:51
